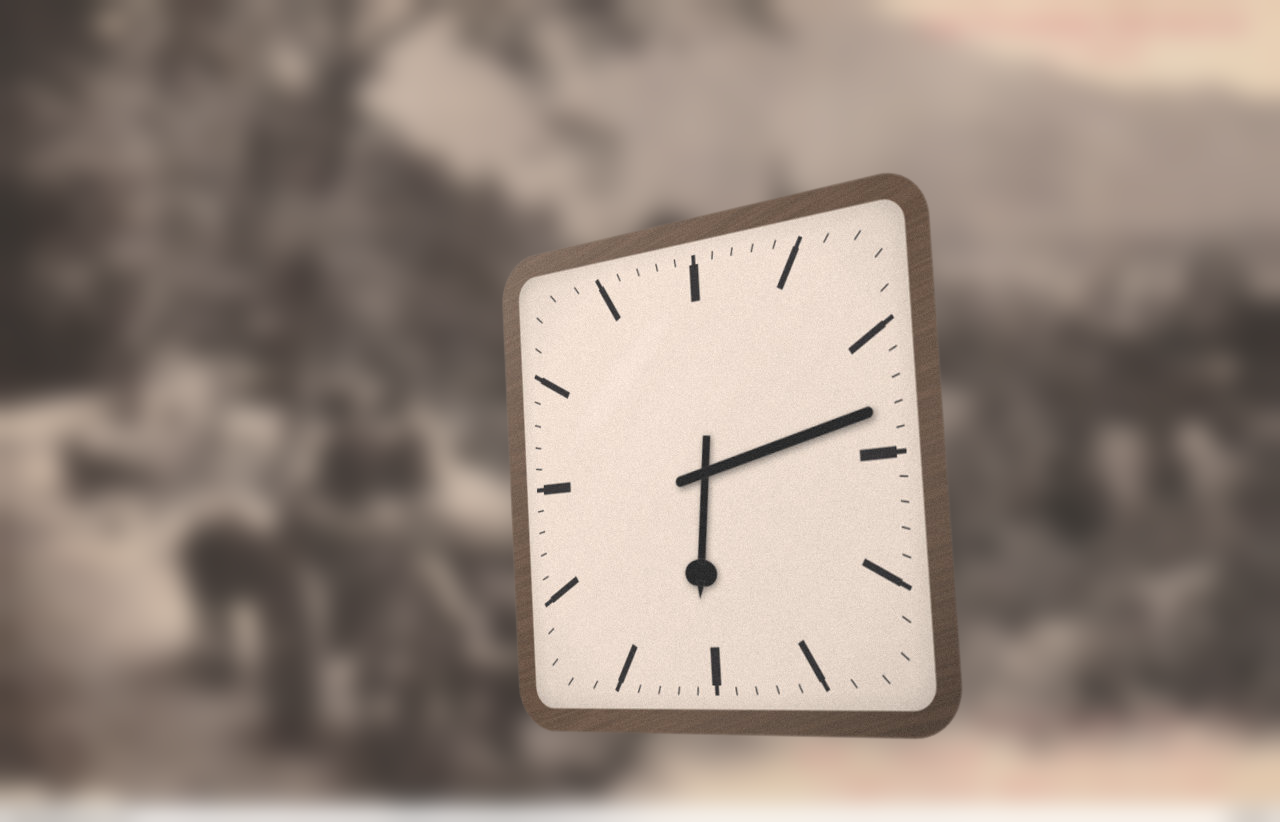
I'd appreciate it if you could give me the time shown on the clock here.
6:13
